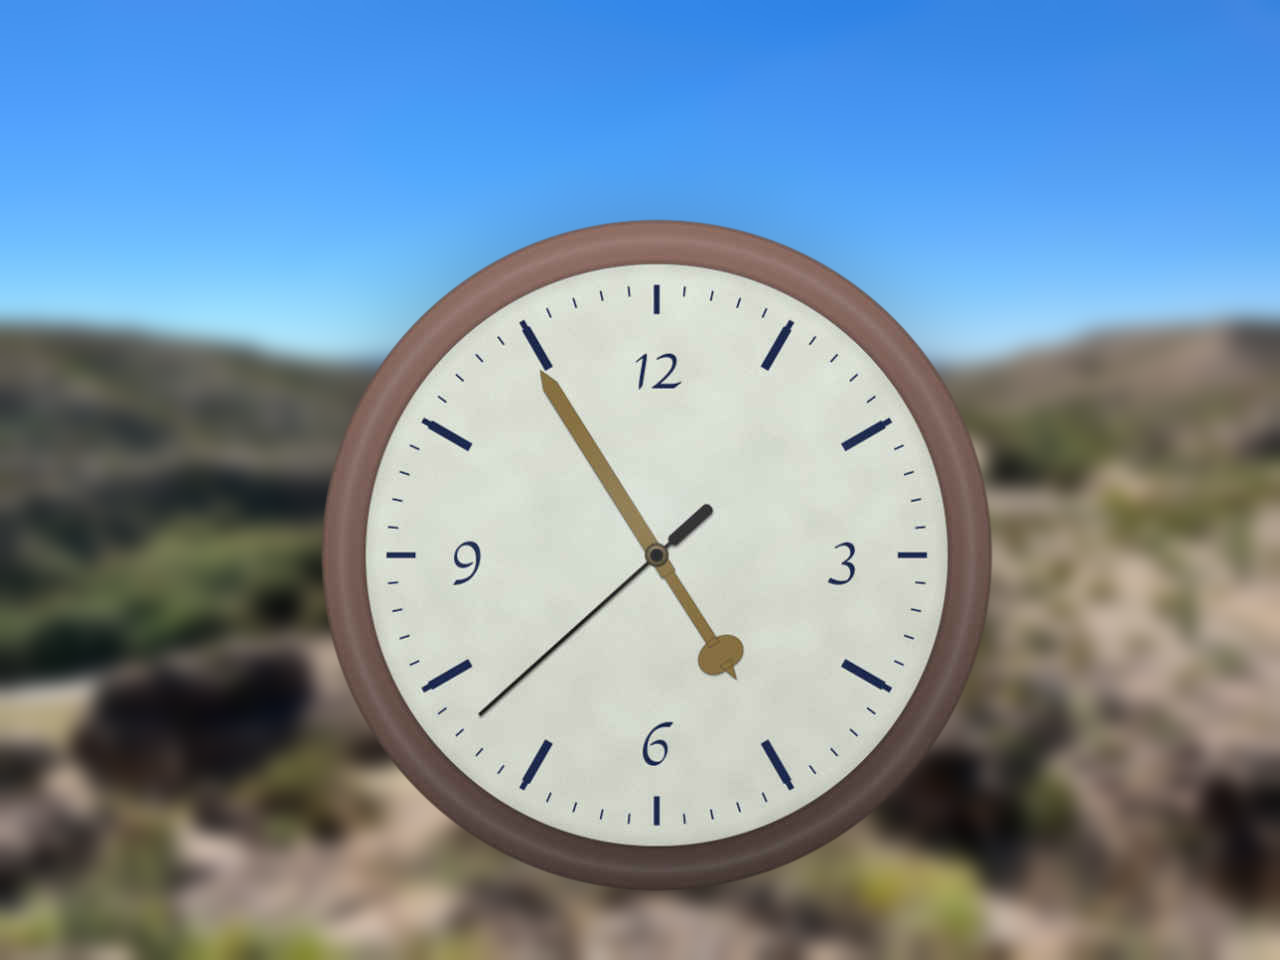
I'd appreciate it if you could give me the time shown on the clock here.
4:54:38
